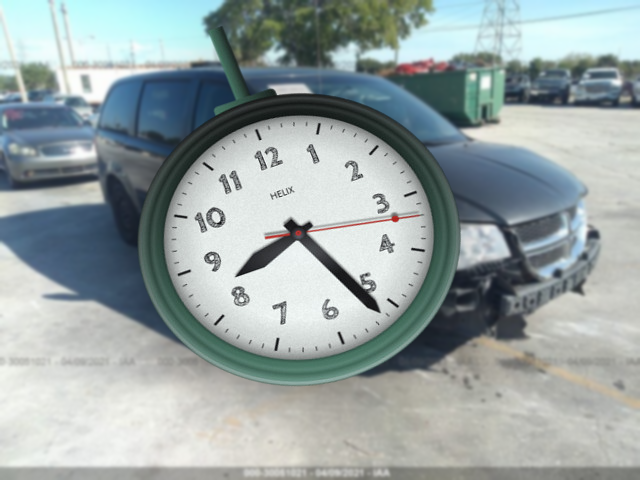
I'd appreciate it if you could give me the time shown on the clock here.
8:26:17
